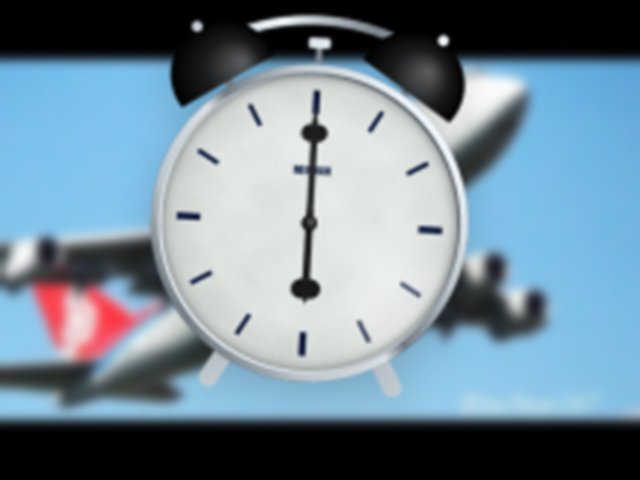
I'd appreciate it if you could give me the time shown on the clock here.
6:00
